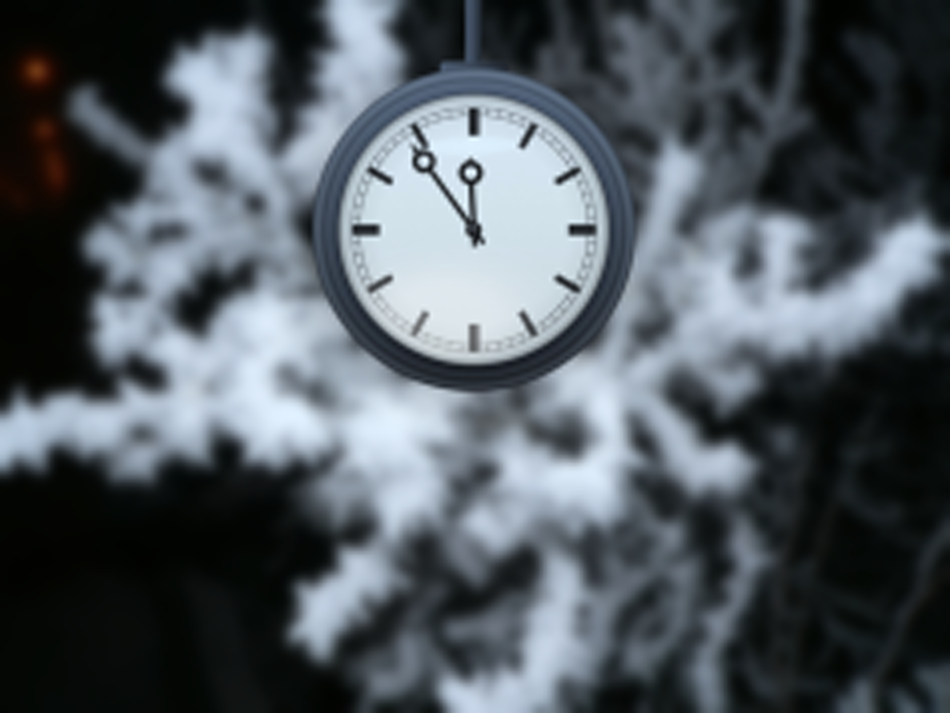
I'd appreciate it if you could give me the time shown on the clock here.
11:54
